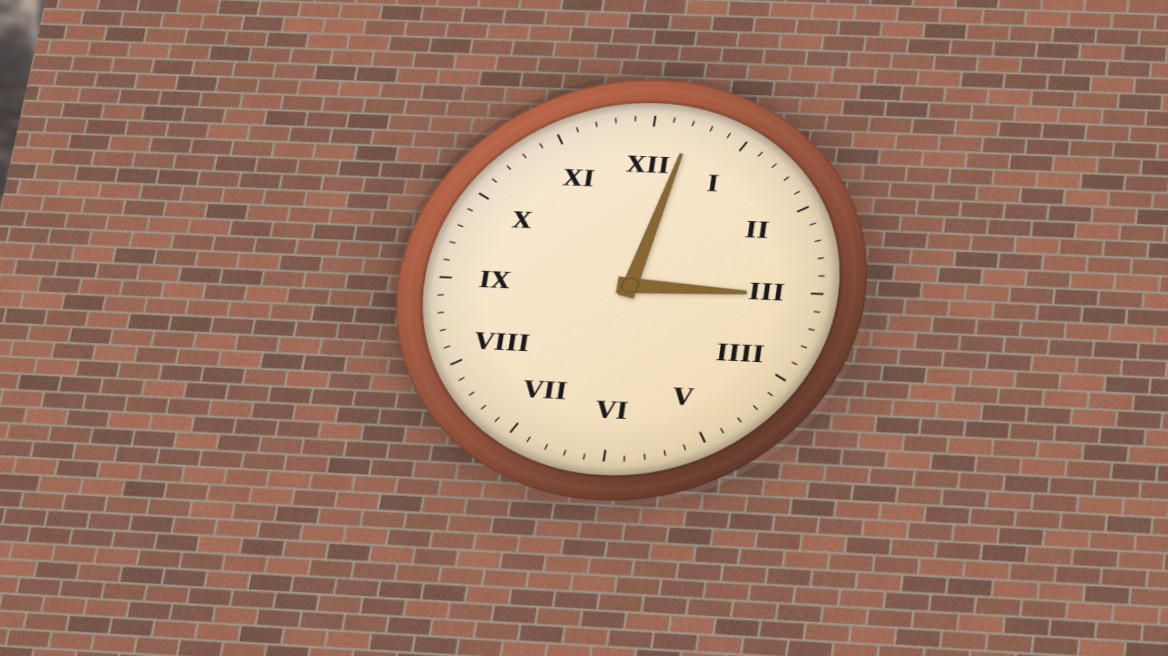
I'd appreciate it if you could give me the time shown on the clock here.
3:02
